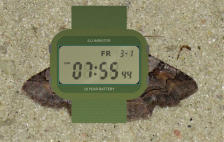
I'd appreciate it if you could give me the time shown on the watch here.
7:55:44
